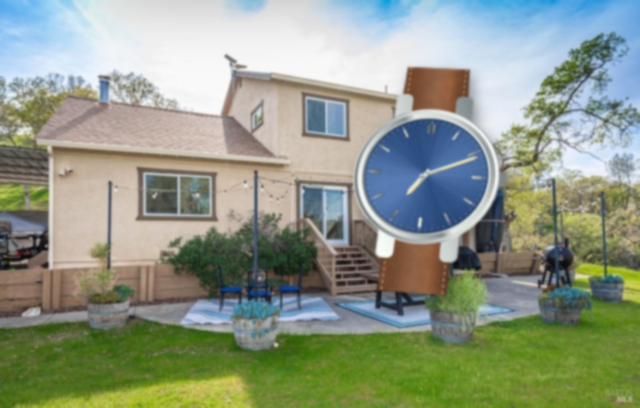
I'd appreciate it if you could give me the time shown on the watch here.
7:11
